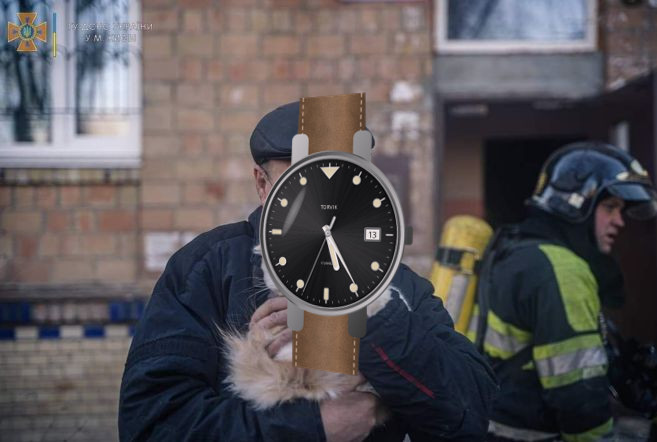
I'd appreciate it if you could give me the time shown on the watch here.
5:24:34
